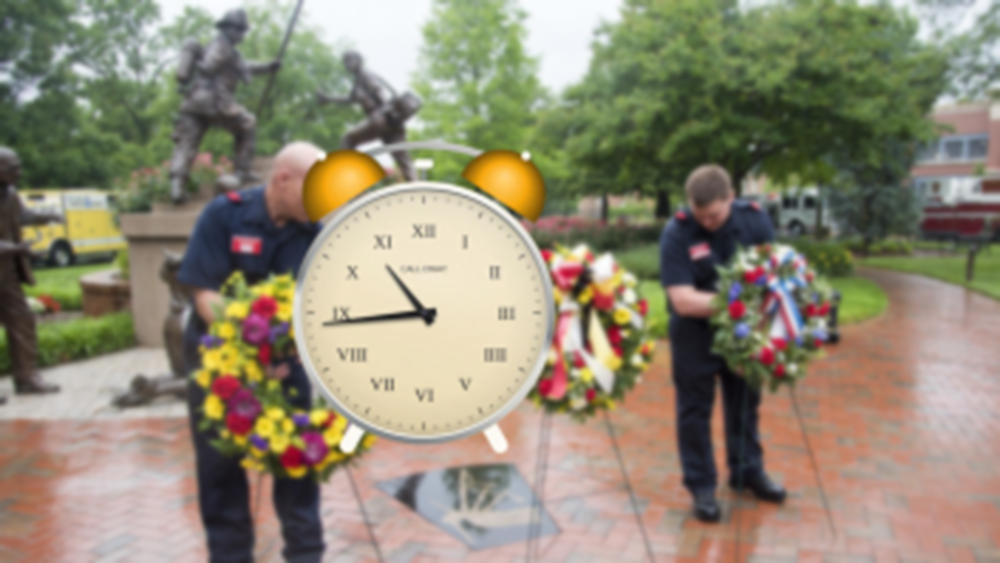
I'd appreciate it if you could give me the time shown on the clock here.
10:44
